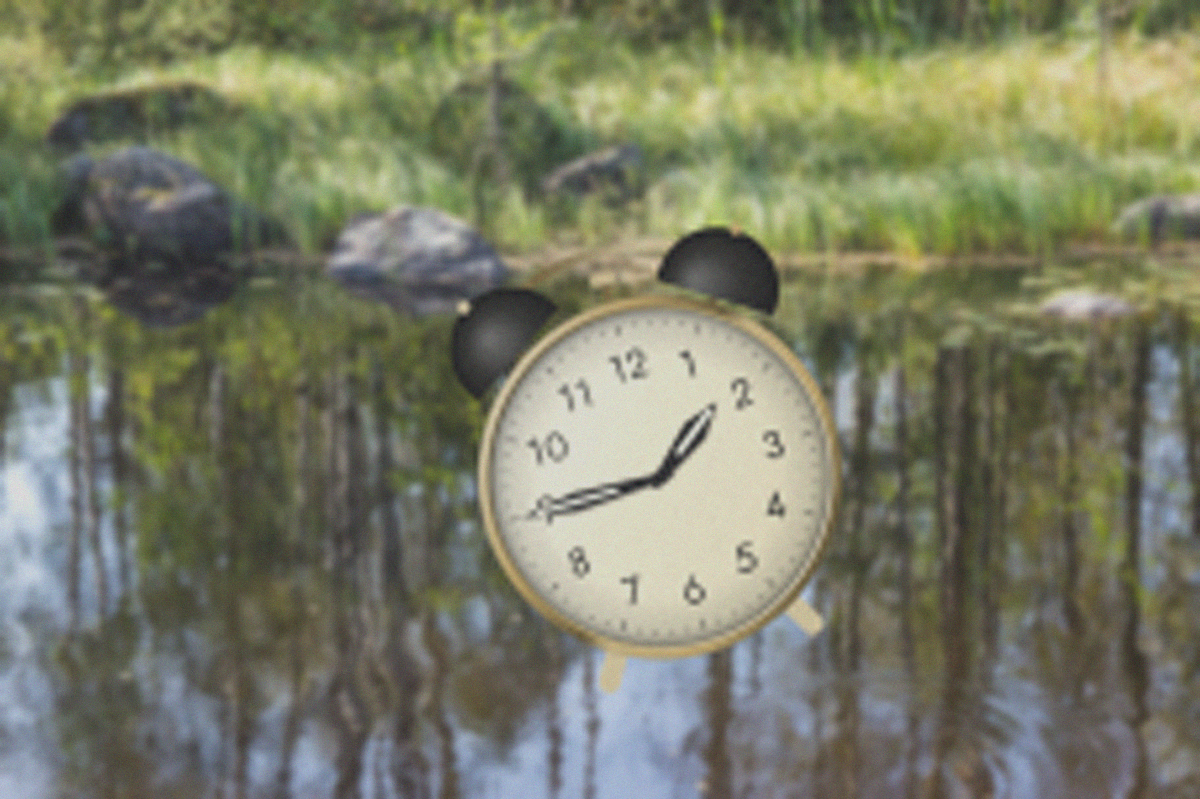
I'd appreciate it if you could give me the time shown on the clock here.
1:45
